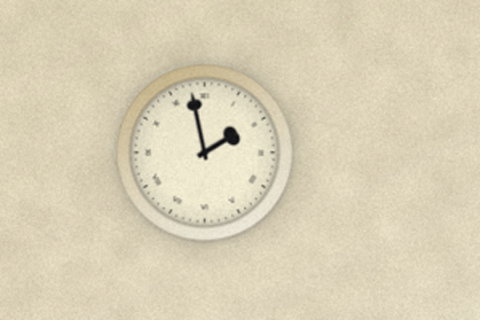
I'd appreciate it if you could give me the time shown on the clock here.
1:58
